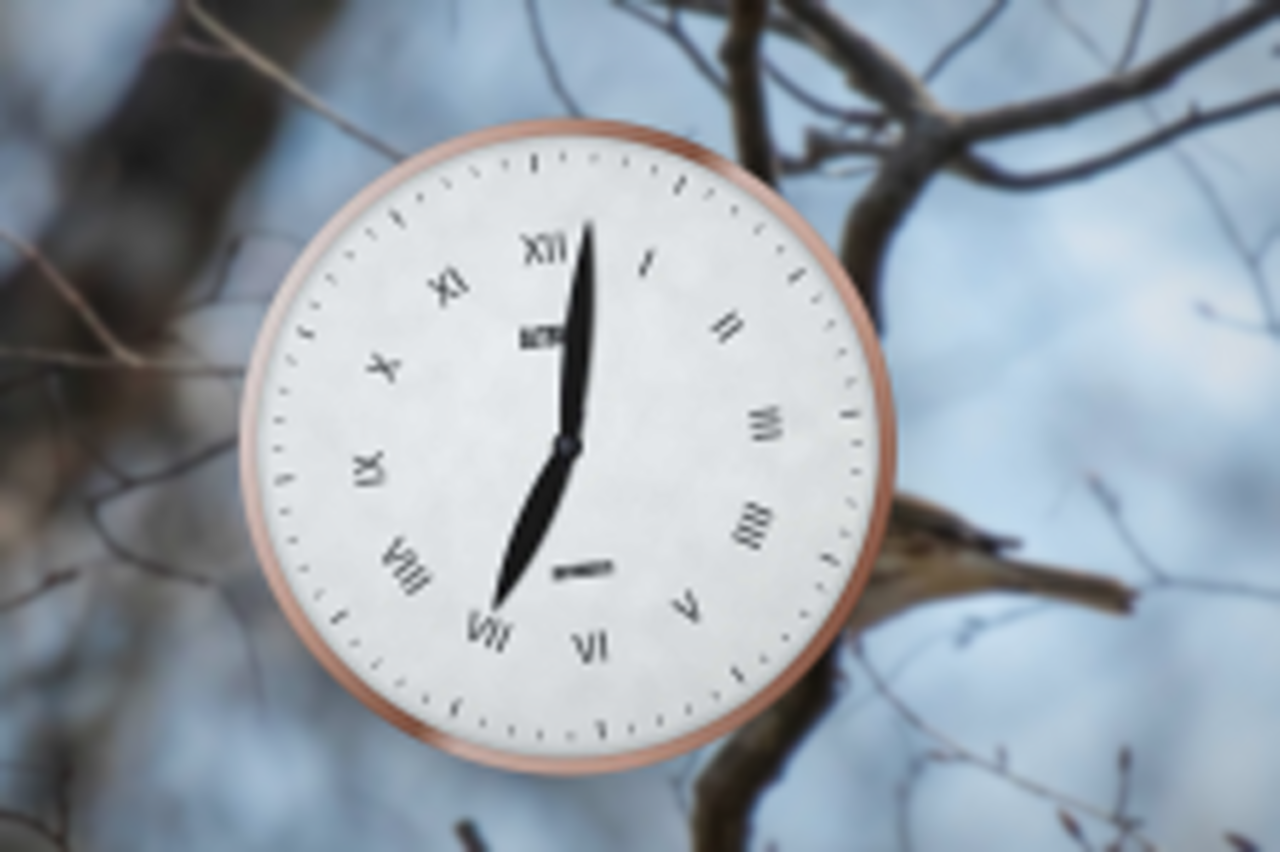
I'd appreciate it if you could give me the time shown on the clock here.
7:02
